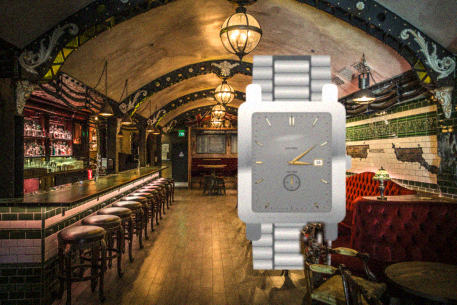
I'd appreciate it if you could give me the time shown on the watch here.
3:09
